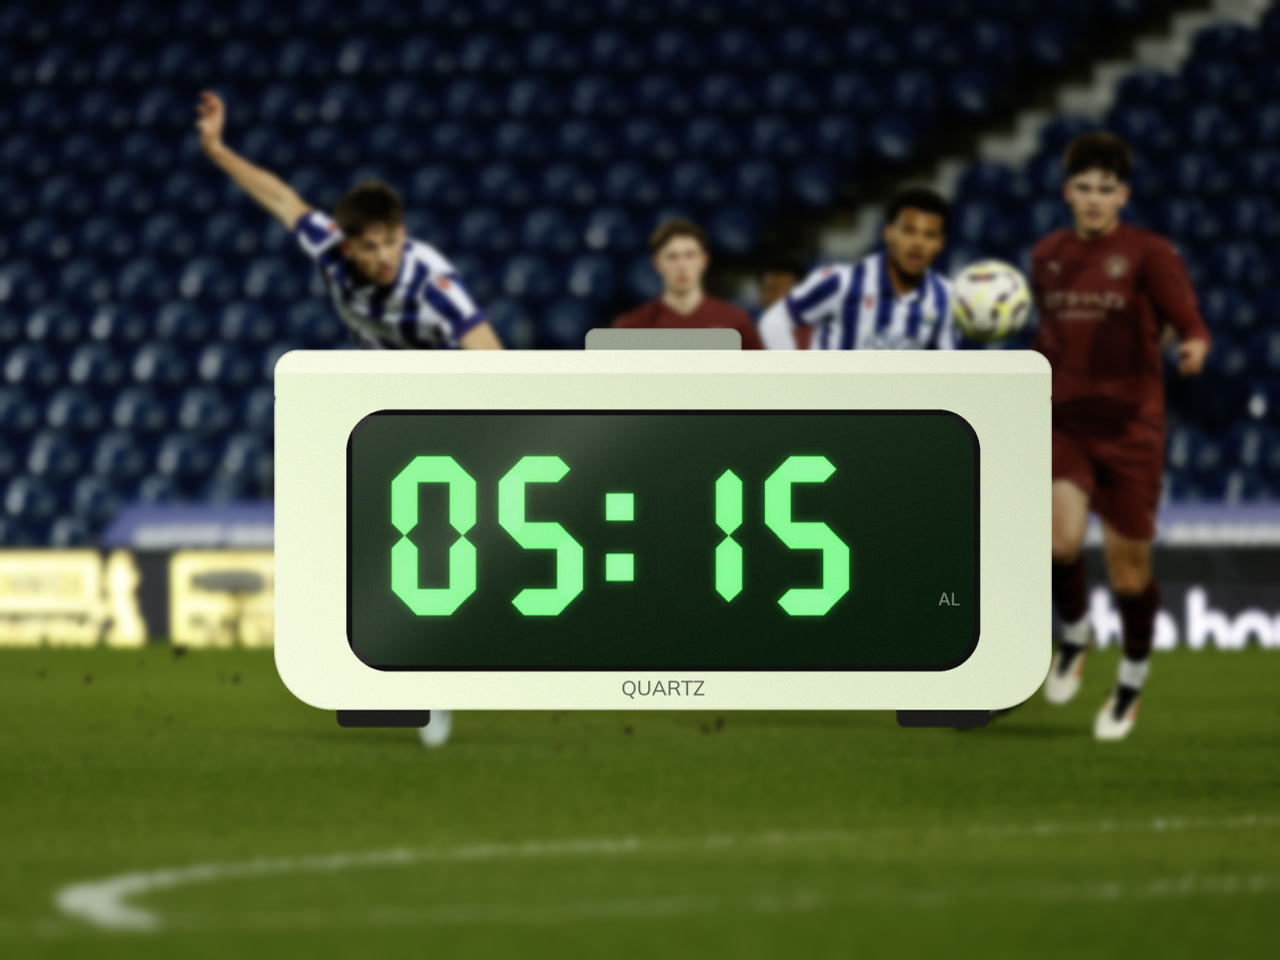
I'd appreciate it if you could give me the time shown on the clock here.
5:15
